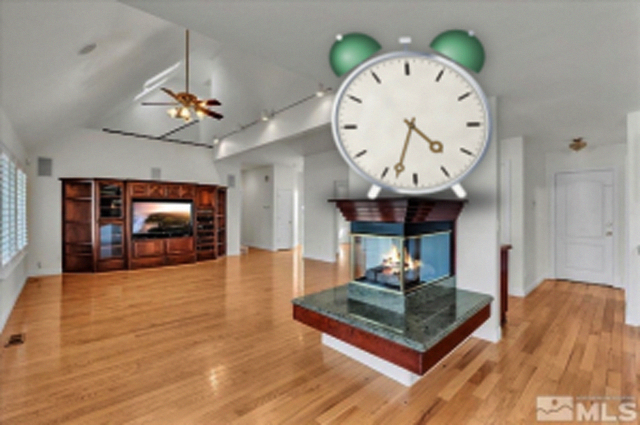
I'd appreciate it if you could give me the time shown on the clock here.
4:33
